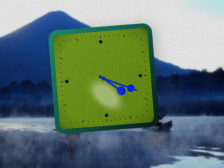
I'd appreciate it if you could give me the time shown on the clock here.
4:19
